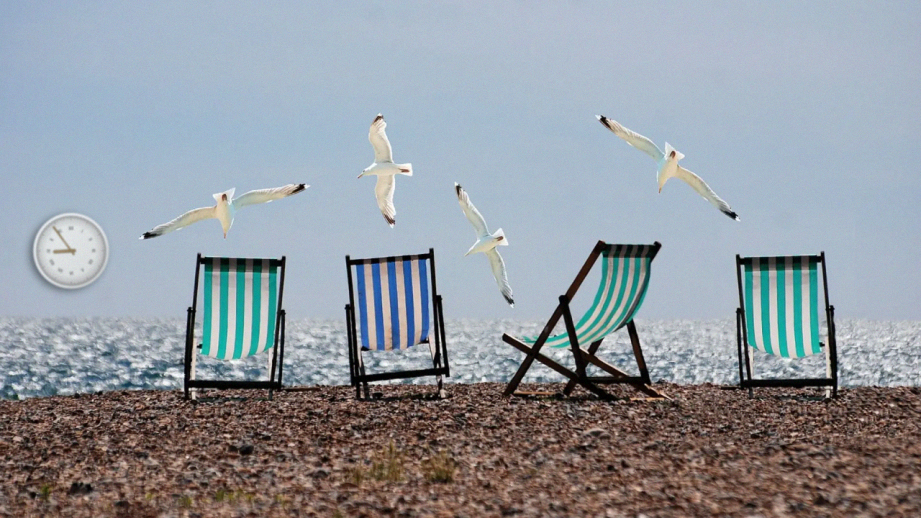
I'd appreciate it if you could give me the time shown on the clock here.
8:54
